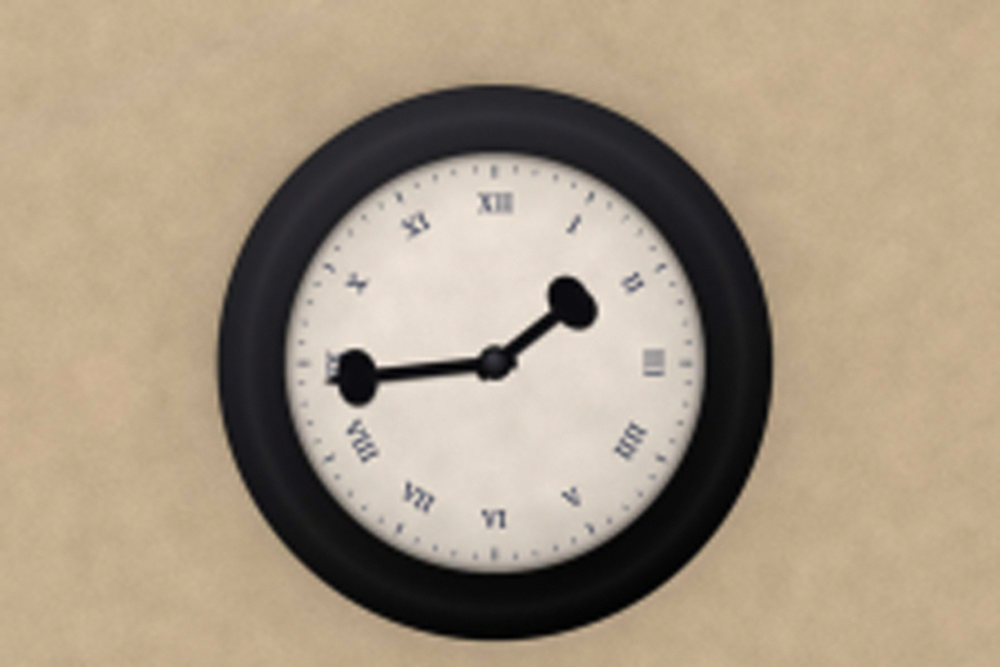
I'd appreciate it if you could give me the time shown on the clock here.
1:44
